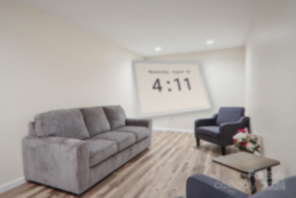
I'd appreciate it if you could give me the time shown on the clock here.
4:11
